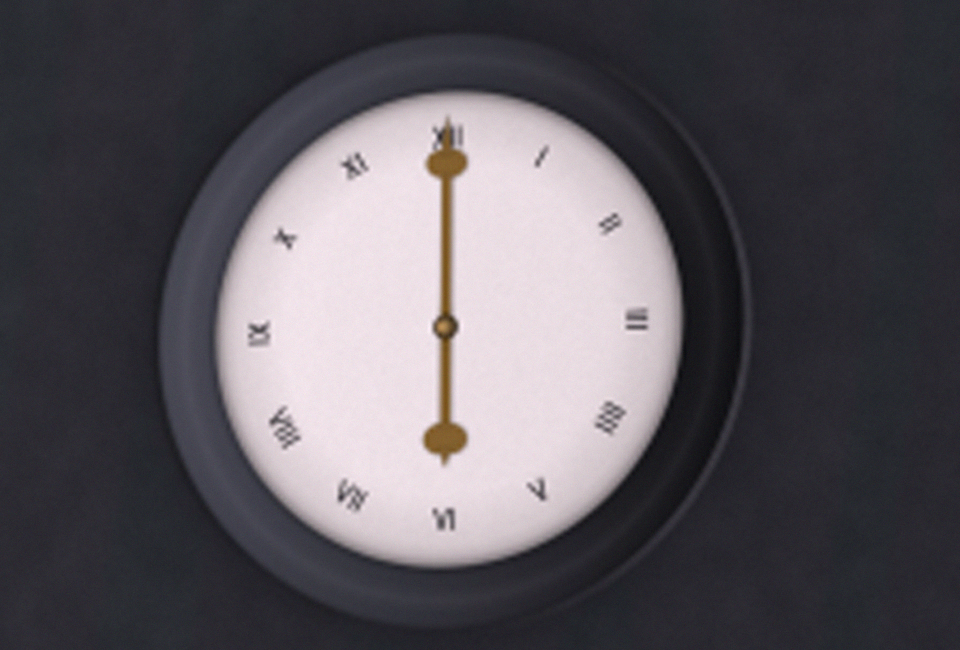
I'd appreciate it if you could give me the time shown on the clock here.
6:00
